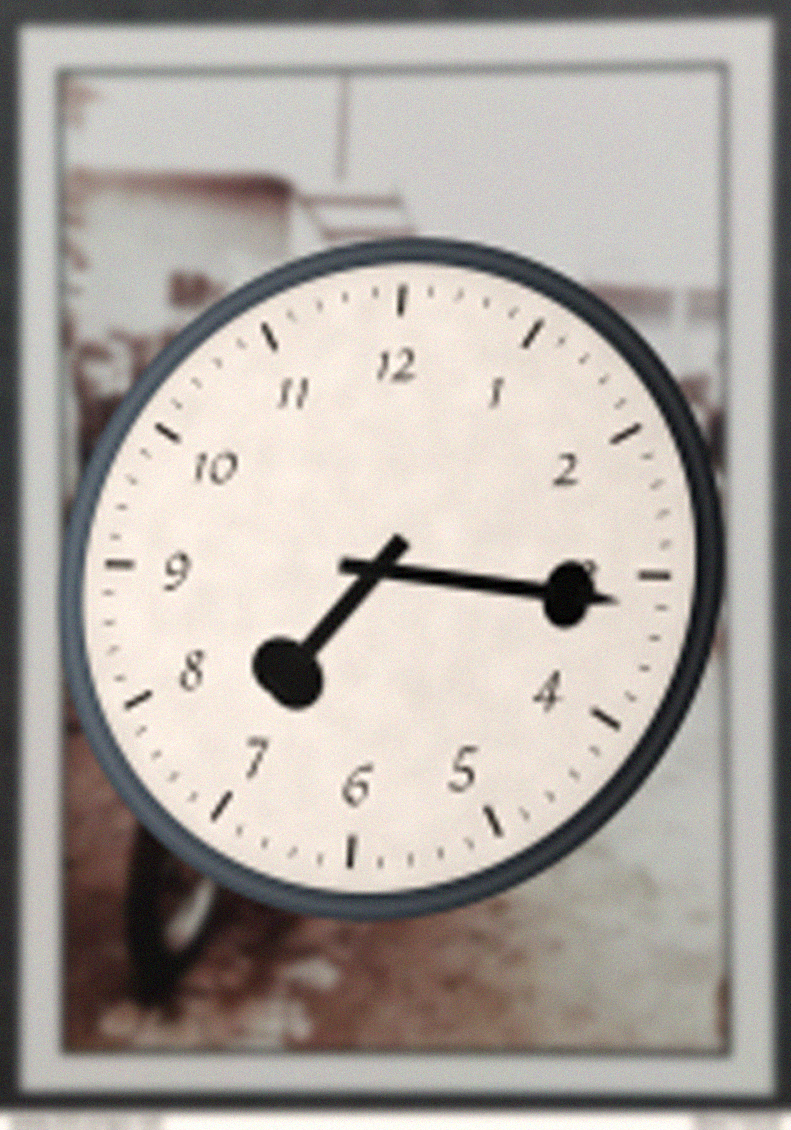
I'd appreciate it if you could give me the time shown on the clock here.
7:16
